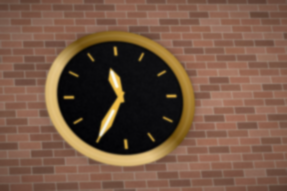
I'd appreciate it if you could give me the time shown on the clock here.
11:35
